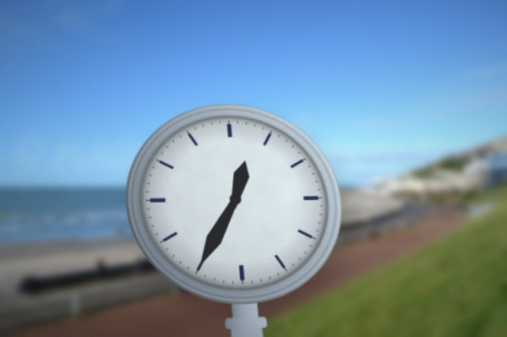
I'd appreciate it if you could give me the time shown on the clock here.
12:35
